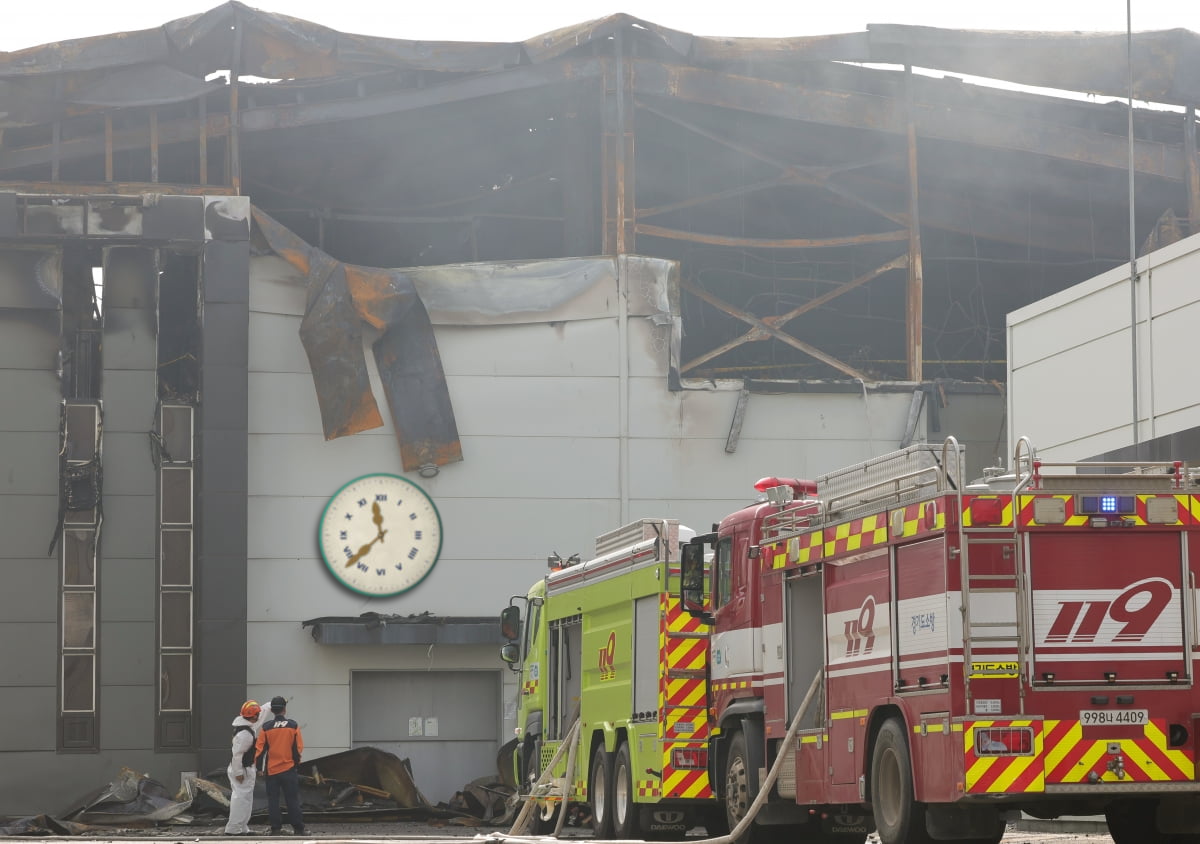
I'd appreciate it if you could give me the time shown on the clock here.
11:38
